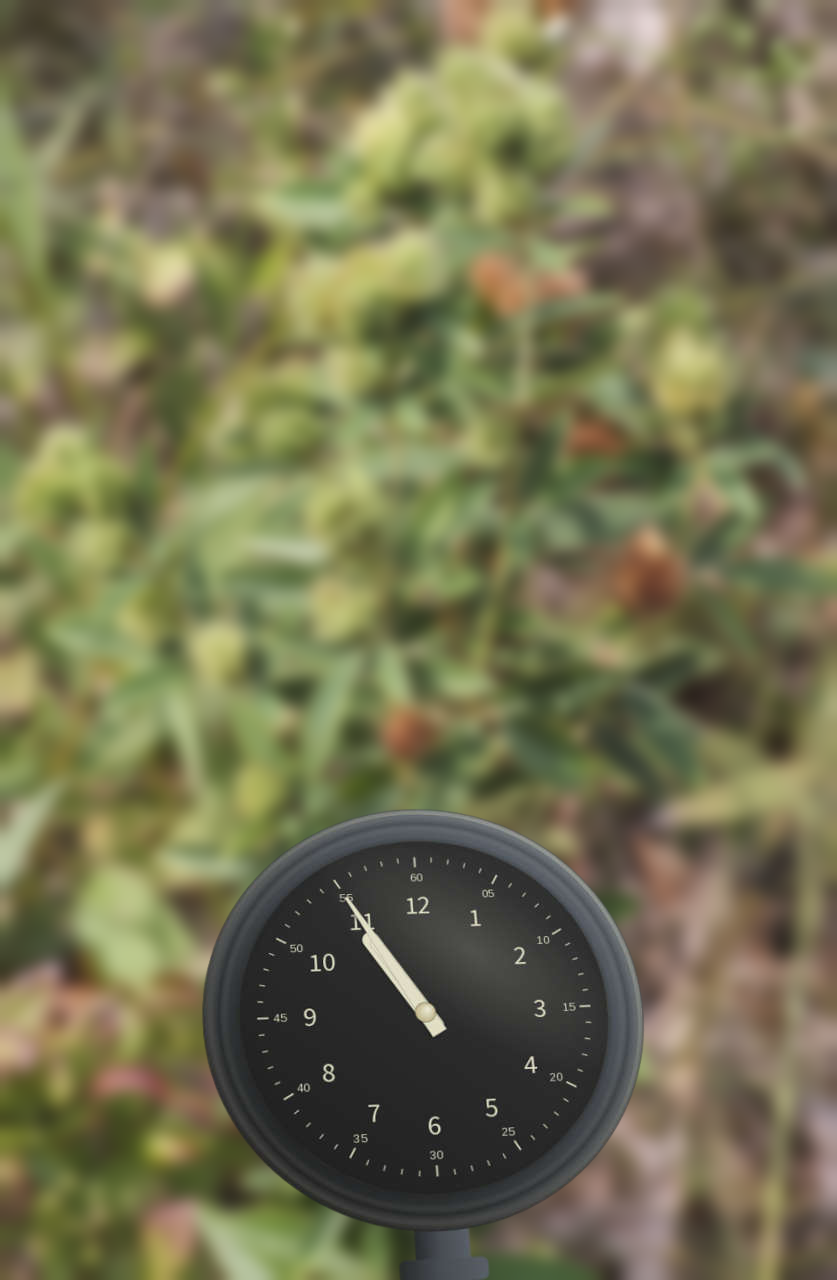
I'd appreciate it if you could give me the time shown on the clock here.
10:55
